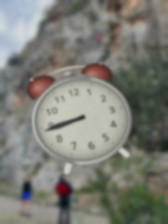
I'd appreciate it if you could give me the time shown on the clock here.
8:44
